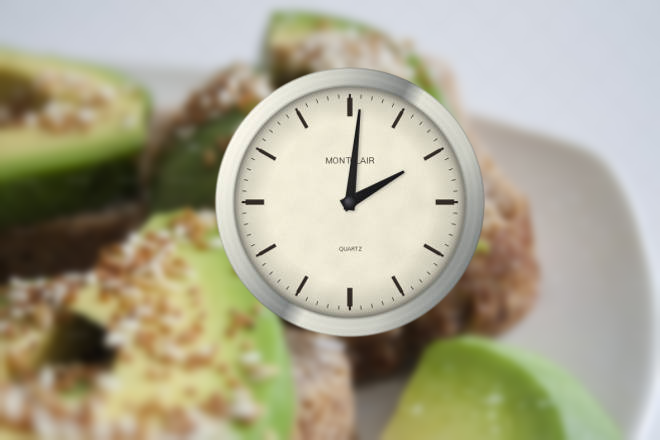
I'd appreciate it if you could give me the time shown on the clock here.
2:01
